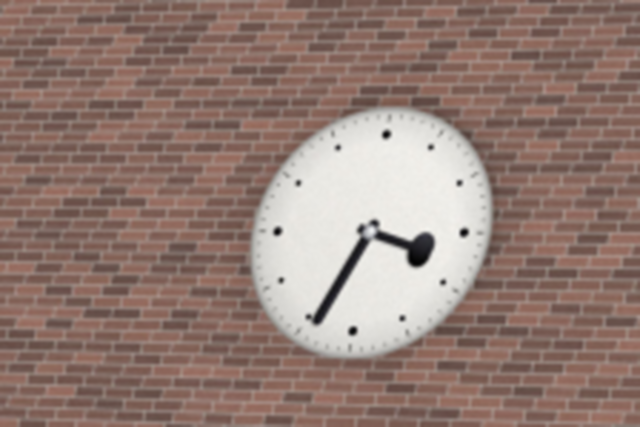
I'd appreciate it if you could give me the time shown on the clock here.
3:34
